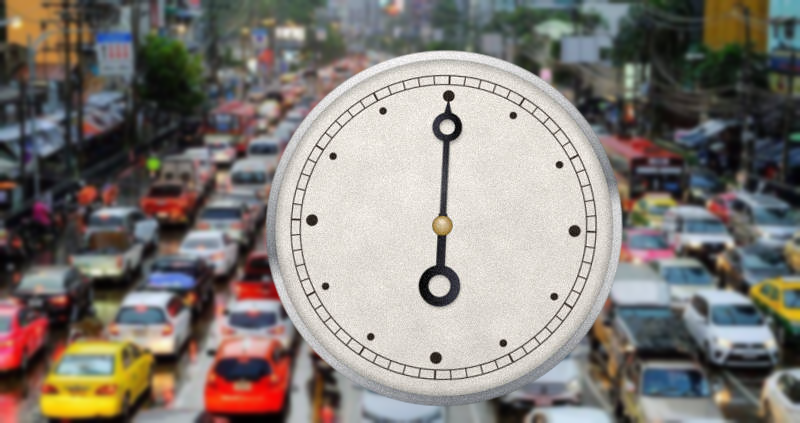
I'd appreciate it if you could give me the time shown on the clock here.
6:00
